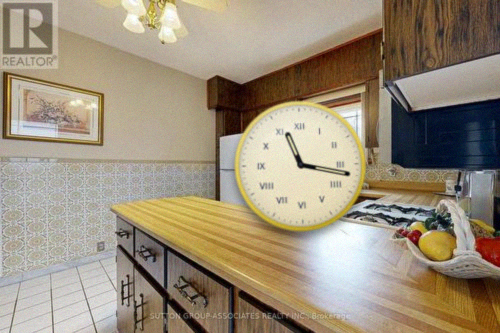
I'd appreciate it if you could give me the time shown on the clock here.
11:17
